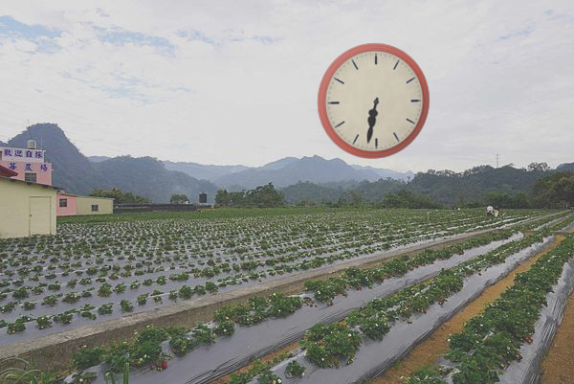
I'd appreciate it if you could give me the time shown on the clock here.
6:32
